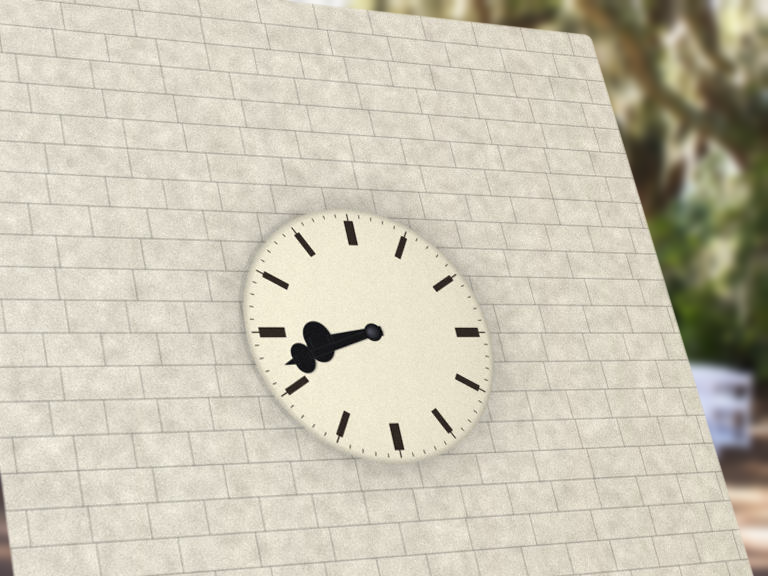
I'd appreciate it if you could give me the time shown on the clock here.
8:42
